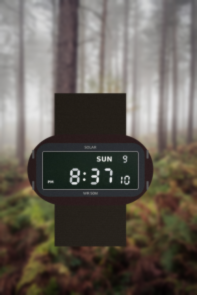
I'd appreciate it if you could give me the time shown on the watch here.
8:37:10
